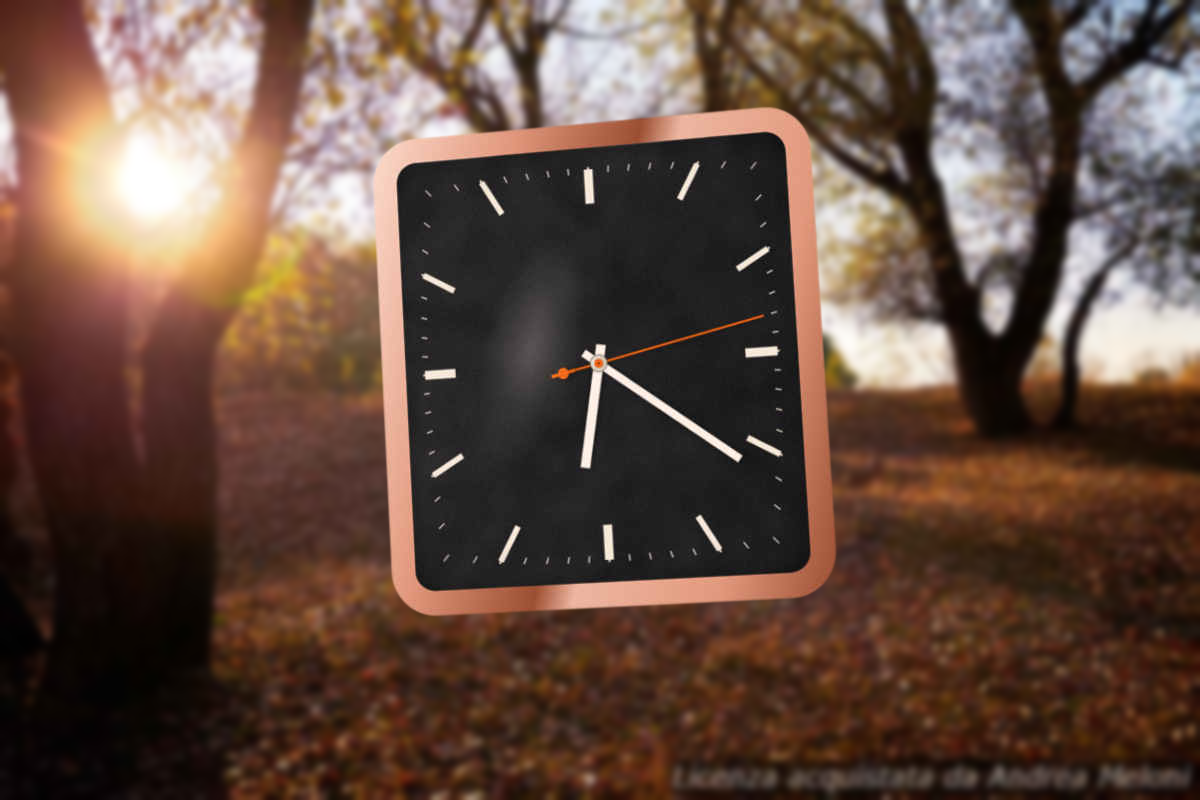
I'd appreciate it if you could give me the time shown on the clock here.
6:21:13
